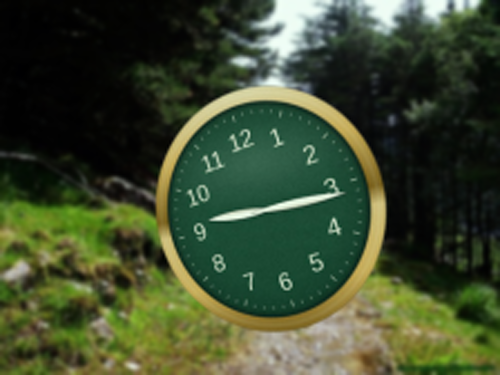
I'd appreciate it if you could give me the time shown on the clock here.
9:16
